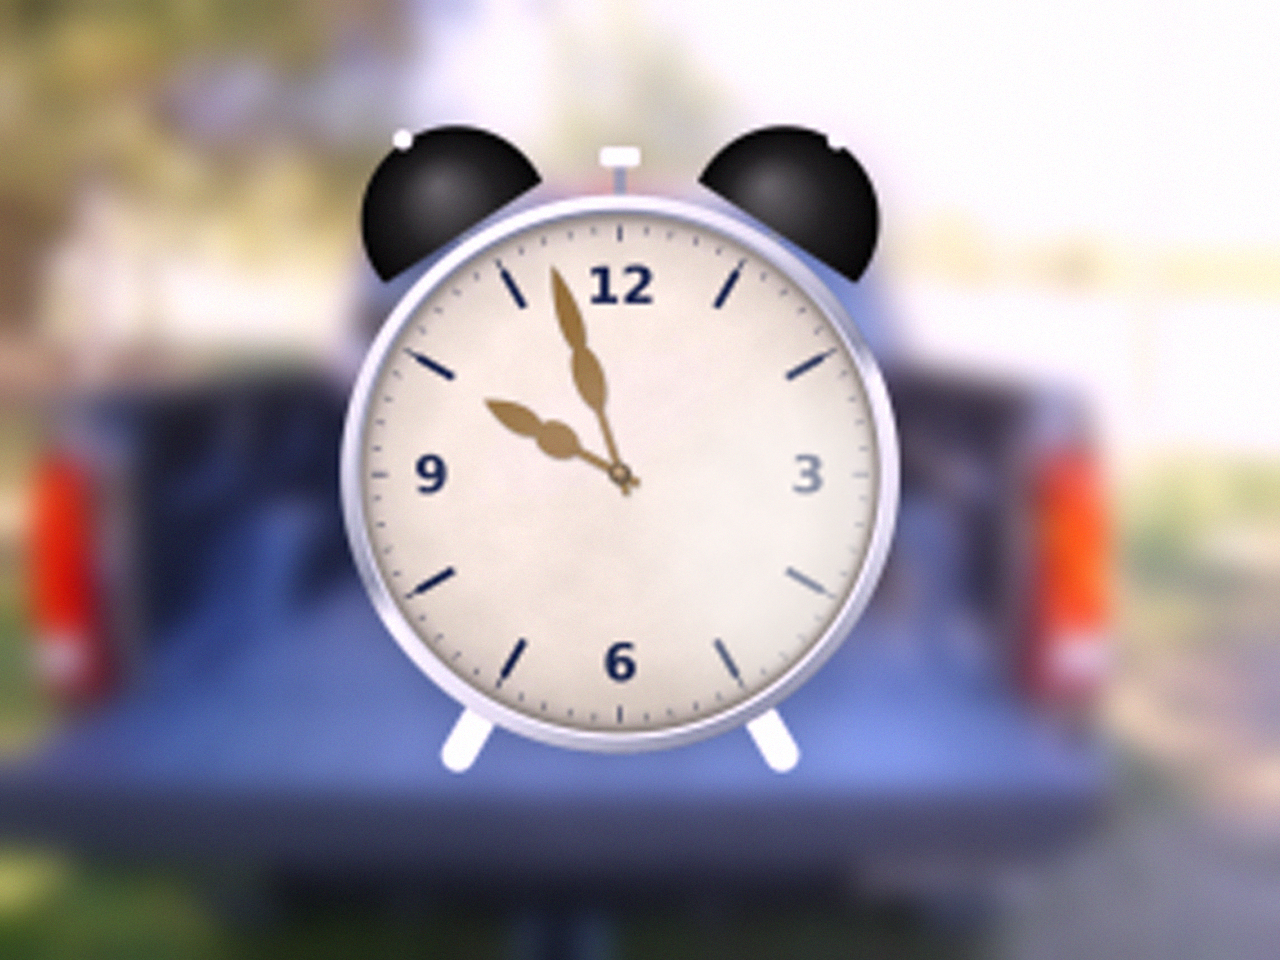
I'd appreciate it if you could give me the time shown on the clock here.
9:57
